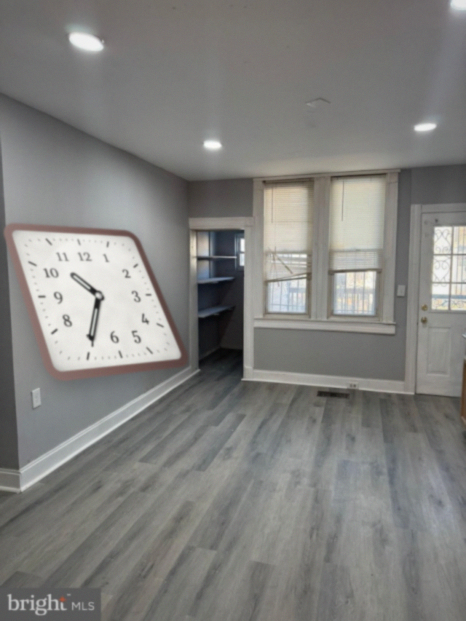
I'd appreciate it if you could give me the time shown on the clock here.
10:35
